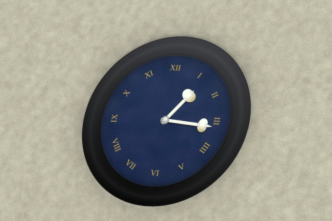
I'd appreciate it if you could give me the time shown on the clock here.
1:16
